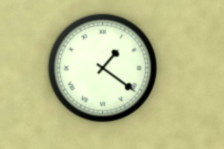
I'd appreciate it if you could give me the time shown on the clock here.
1:21
